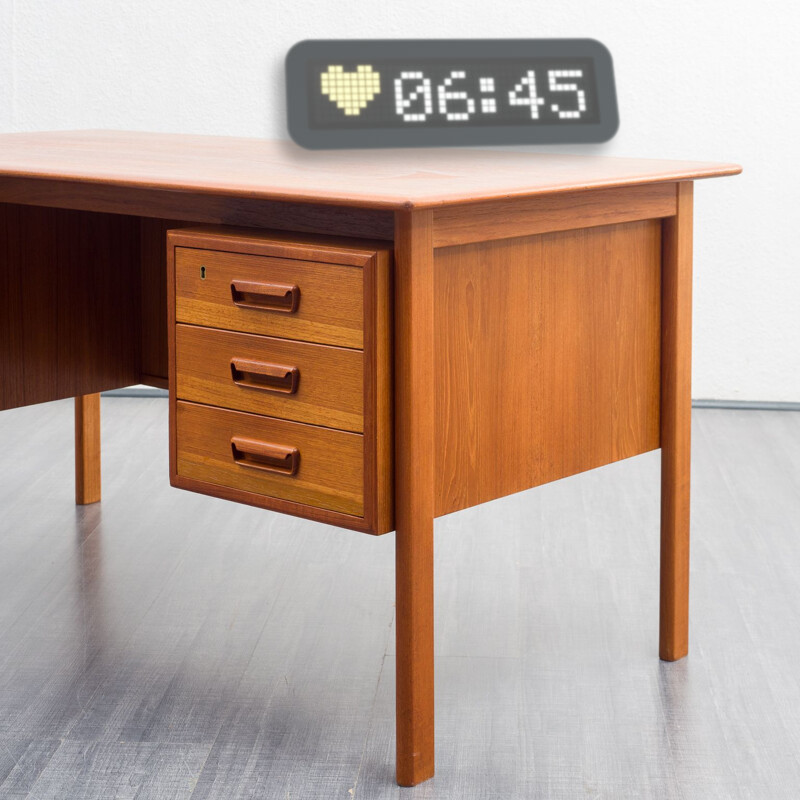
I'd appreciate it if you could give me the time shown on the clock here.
6:45
